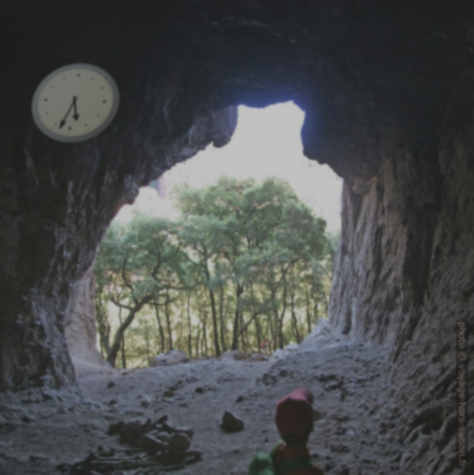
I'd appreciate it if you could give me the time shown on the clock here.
5:33
